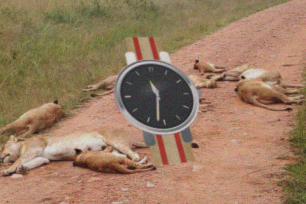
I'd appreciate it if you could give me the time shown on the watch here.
11:32
